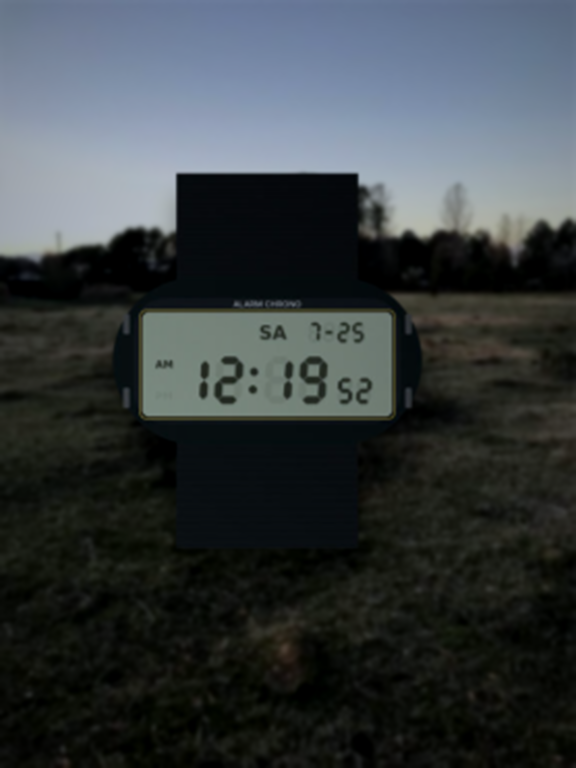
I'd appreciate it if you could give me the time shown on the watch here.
12:19:52
